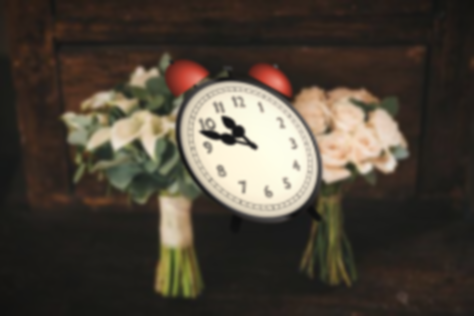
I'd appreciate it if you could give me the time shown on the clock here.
10:48
